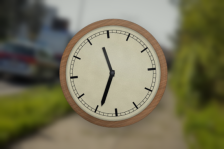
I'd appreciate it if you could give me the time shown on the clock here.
11:34
